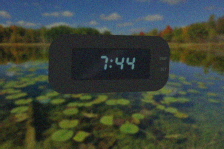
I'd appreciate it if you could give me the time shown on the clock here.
7:44
